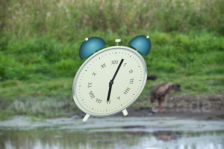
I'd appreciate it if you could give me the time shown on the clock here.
6:03
